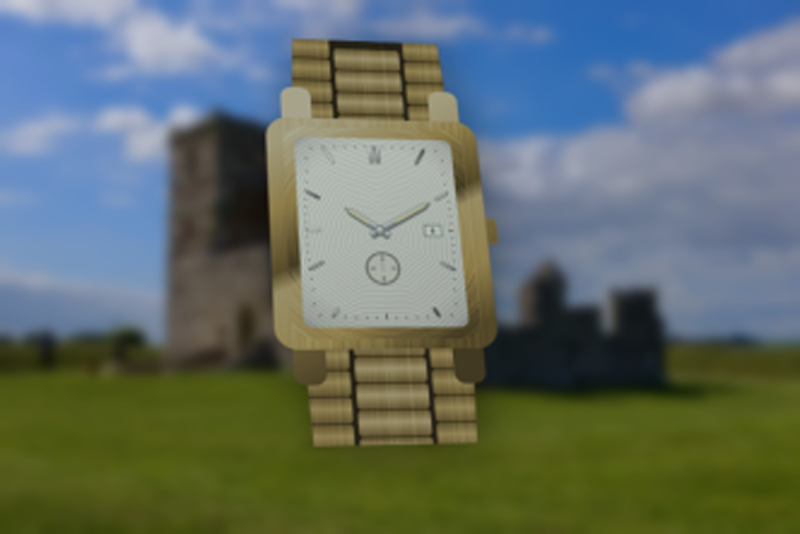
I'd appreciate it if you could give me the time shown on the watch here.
10:10
